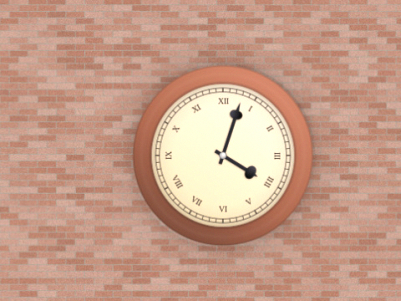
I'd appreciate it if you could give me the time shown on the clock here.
4:03
